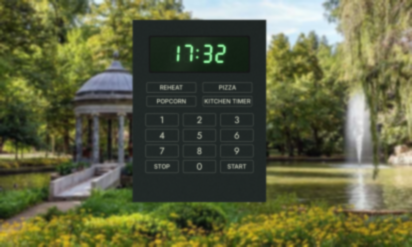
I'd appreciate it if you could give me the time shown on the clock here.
17:32
